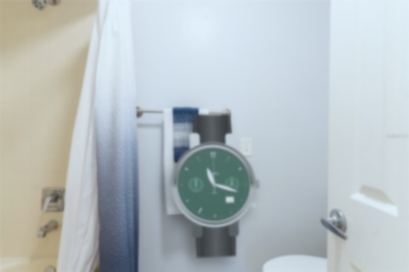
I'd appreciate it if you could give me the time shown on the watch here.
11:18
